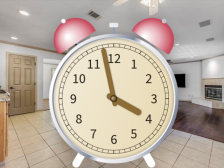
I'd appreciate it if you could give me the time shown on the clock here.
3:58
